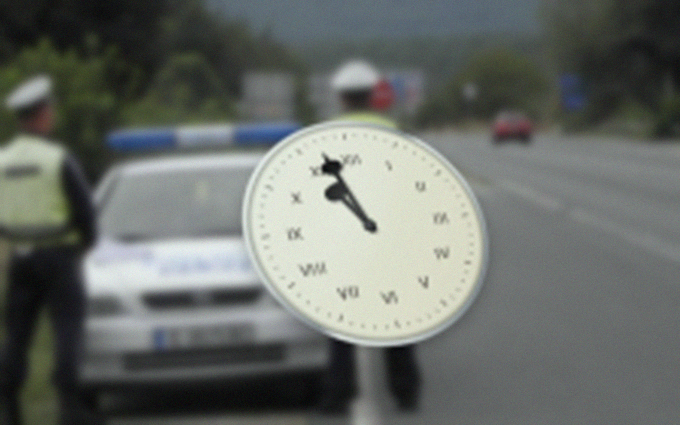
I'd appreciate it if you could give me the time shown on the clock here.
10:57
